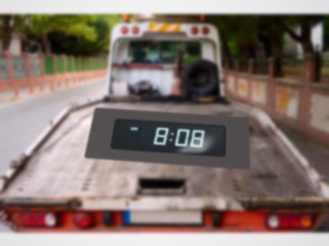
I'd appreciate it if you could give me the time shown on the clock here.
8:08
